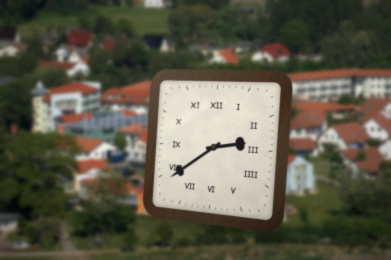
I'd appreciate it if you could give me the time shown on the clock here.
2:39
